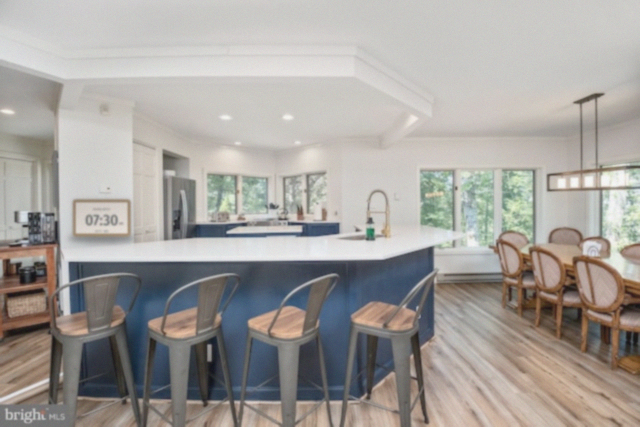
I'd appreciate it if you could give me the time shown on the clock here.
7:30
